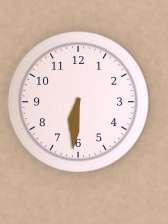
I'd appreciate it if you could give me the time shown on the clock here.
6:31
